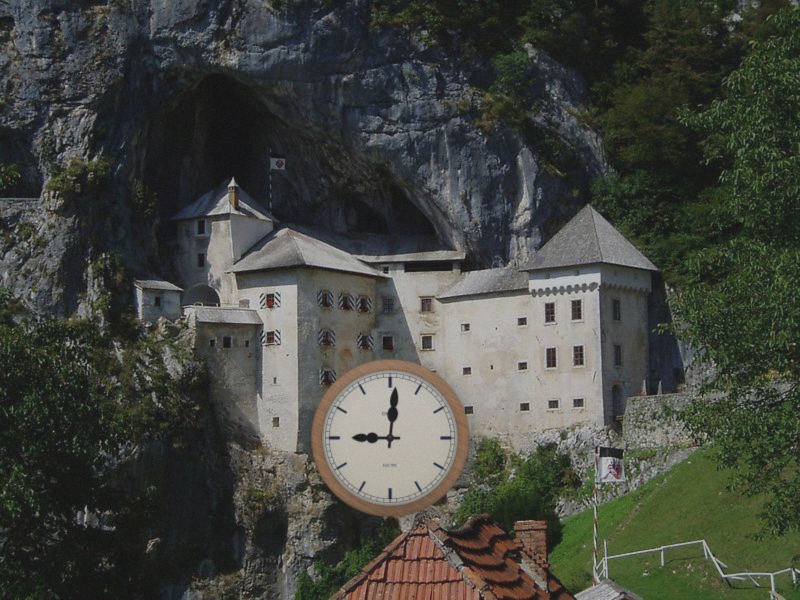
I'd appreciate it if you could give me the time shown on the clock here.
9:01
